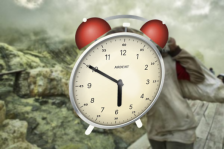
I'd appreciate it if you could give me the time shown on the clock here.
5:50
